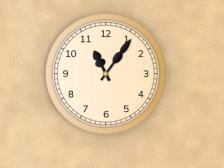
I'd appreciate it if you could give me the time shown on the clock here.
11:06
